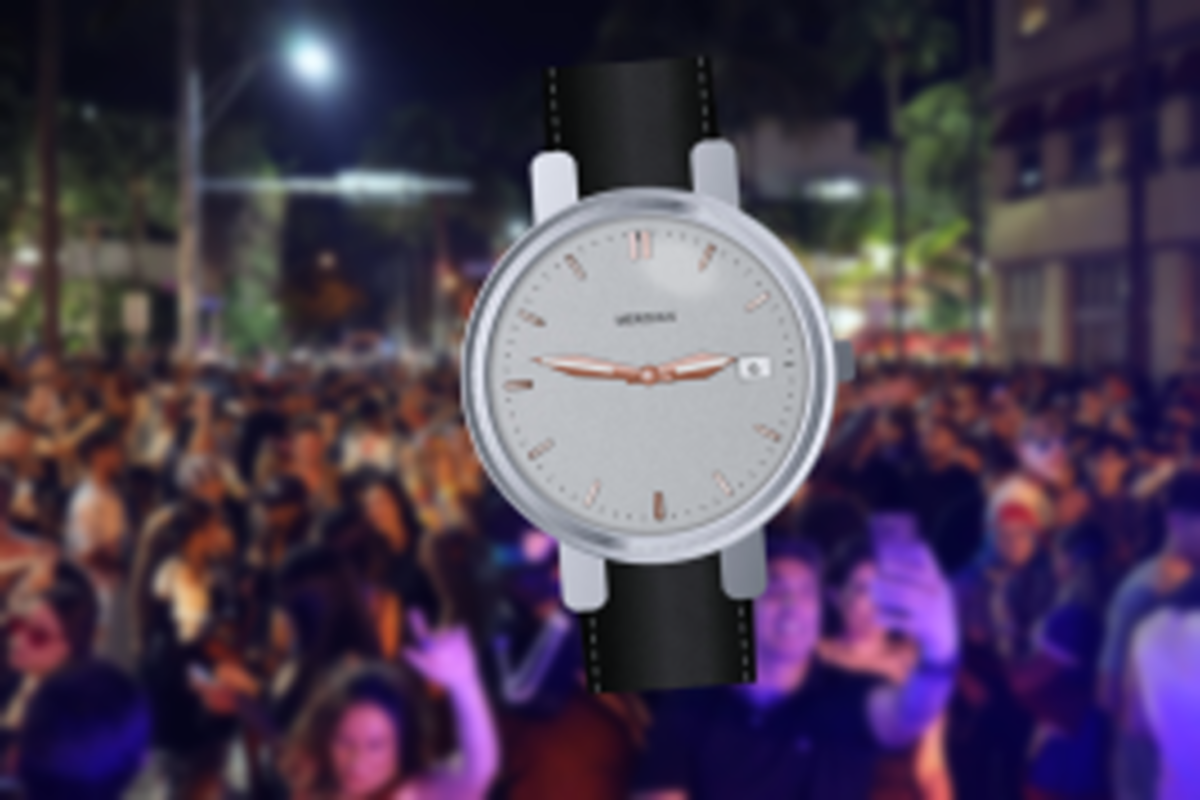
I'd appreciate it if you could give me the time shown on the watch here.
2:47
